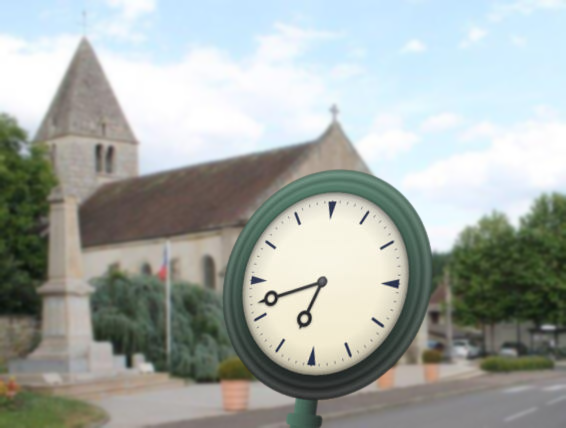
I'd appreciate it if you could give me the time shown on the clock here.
6:42
